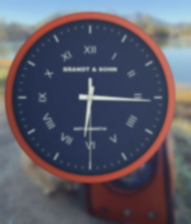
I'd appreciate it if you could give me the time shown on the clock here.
6:15:30
